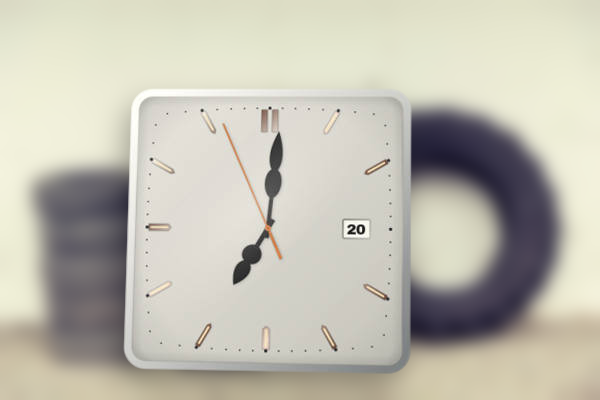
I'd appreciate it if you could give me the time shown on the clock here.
7:00:56
